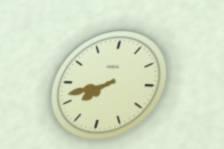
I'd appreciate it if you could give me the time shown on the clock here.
7:42
